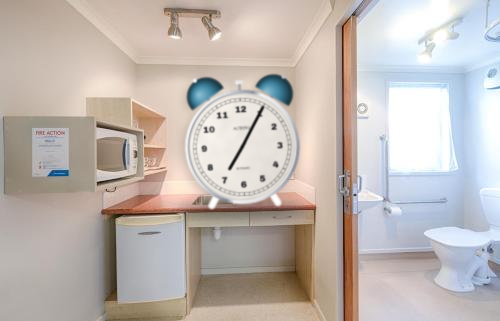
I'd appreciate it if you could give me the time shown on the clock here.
7:05
